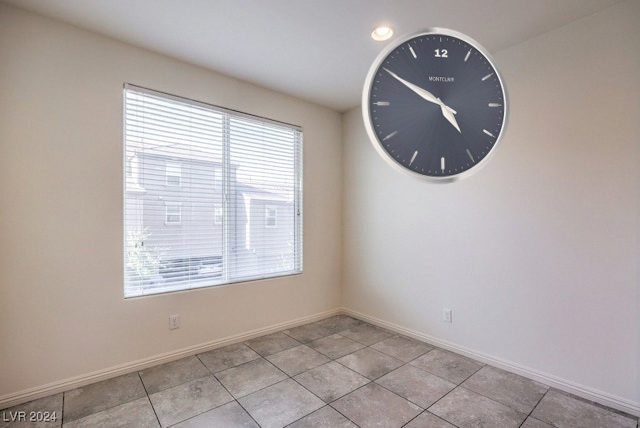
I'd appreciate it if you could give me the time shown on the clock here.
4:49:50
